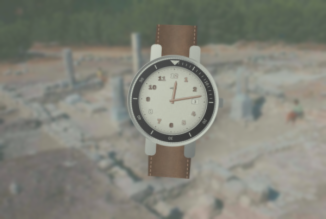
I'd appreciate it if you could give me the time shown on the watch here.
12:13
